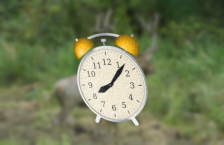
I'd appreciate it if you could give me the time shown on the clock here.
8:07
